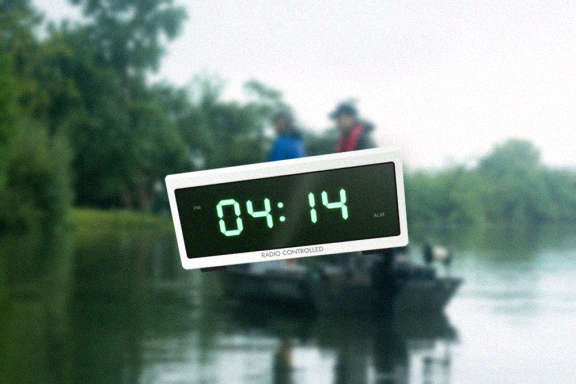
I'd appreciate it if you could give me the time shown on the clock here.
4:14
